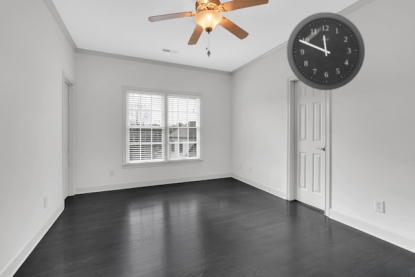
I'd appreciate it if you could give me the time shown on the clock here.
11:49
